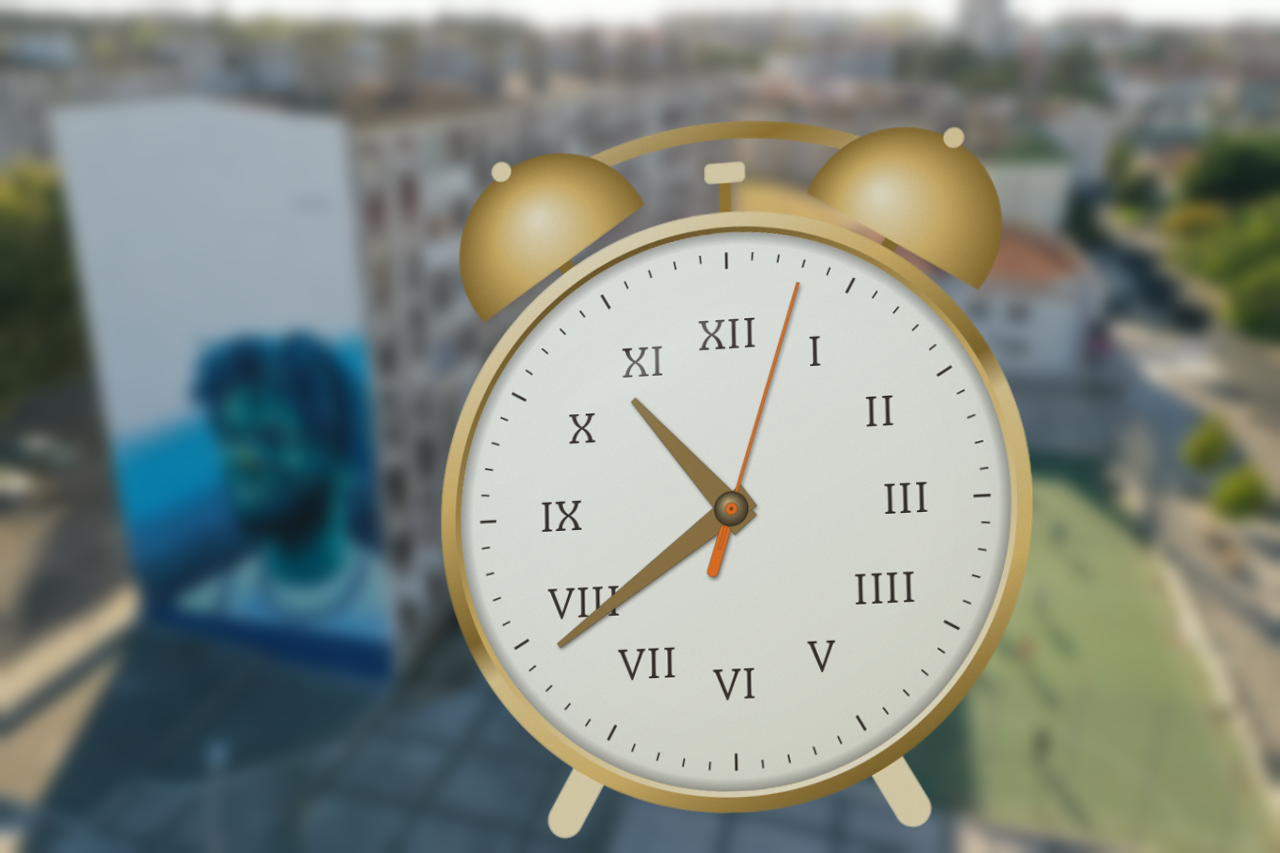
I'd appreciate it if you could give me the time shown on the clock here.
10:39:03
